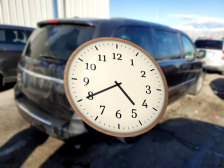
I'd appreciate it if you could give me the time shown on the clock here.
4:40
